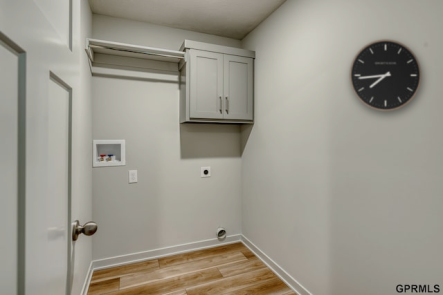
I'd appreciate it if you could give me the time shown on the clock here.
7:44
